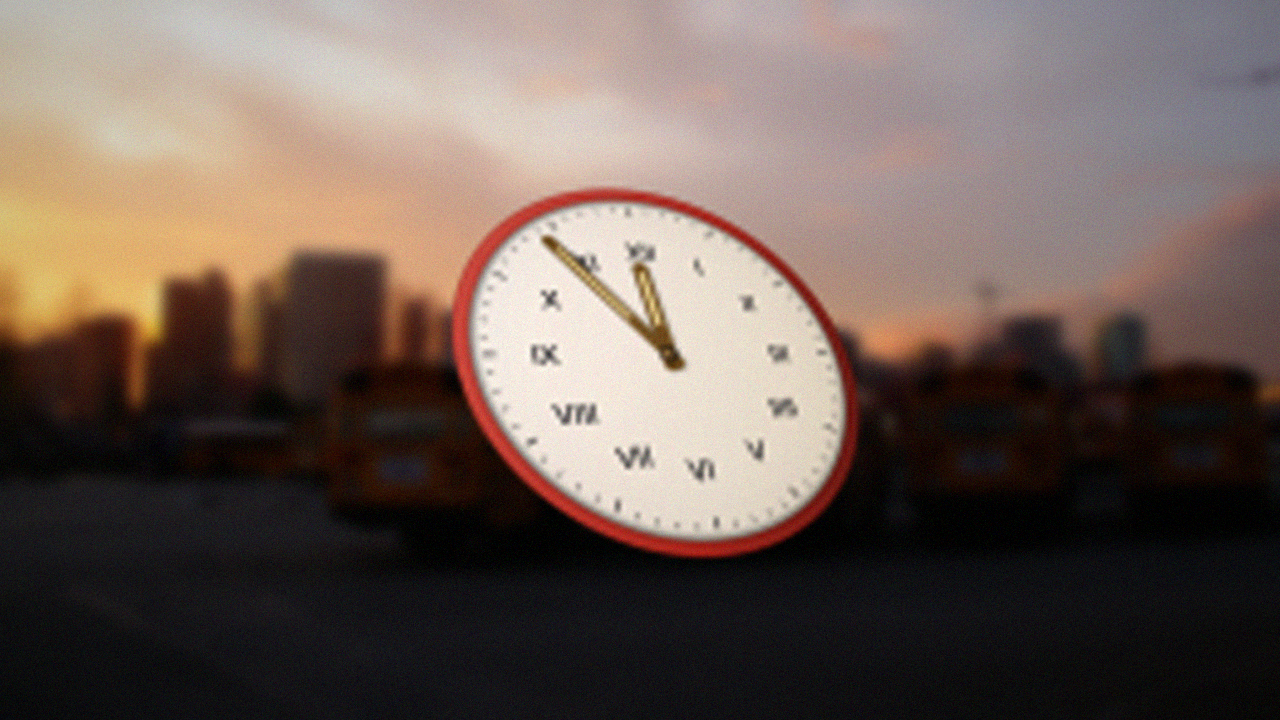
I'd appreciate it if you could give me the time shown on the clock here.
11:54
